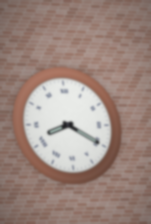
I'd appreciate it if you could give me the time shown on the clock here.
8:20
